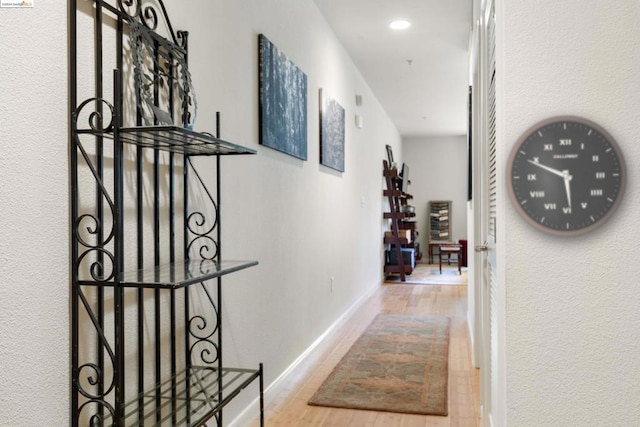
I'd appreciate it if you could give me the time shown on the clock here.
5:49
